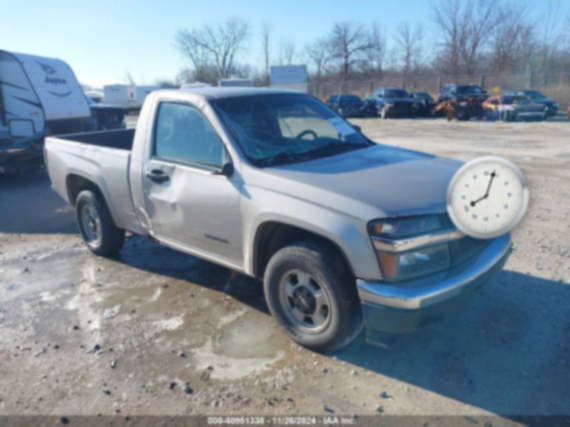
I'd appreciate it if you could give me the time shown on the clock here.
8:03
